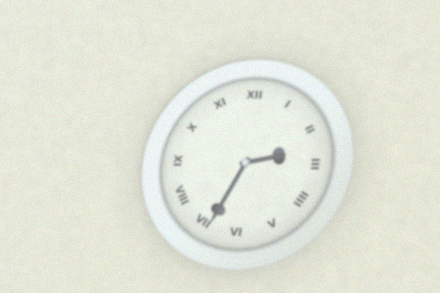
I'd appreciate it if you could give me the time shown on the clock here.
2:34
